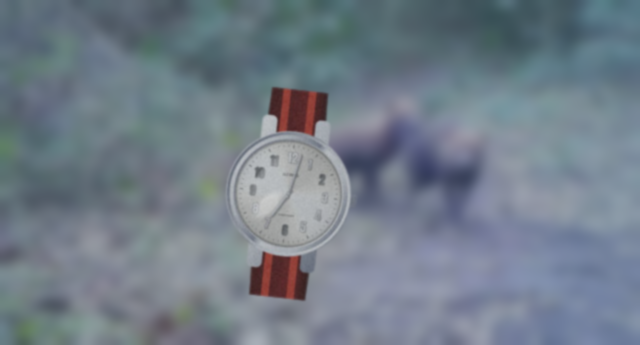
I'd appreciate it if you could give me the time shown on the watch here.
7:02
